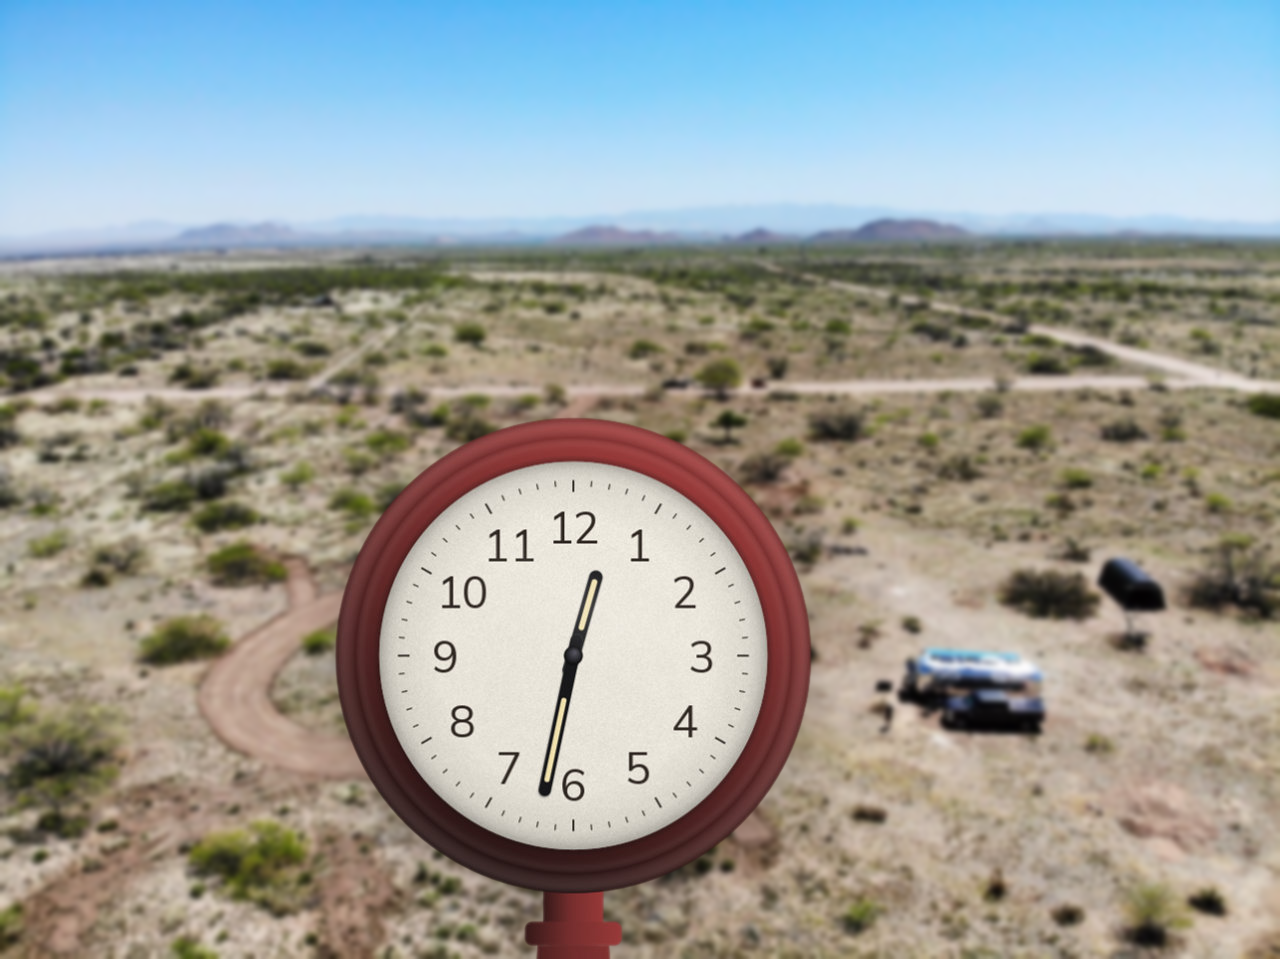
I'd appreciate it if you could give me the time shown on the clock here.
12:32
